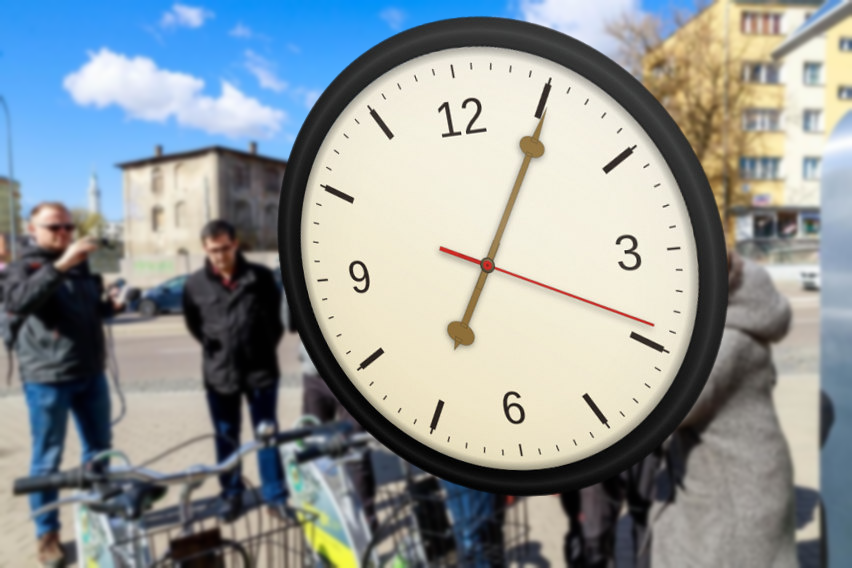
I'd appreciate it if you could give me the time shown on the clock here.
7:05:19
